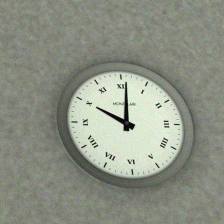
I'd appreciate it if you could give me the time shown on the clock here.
10:01
